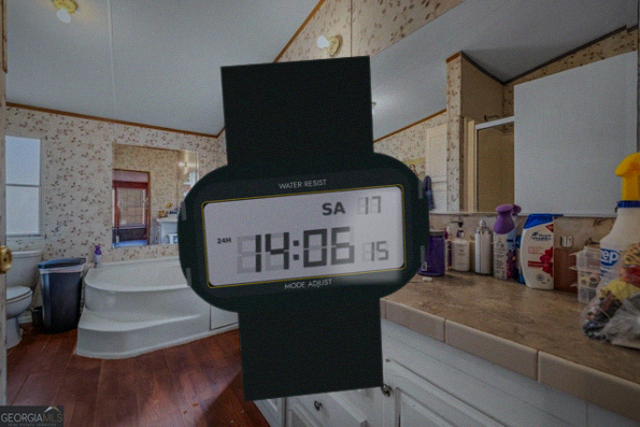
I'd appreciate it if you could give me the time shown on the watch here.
14:06:15
